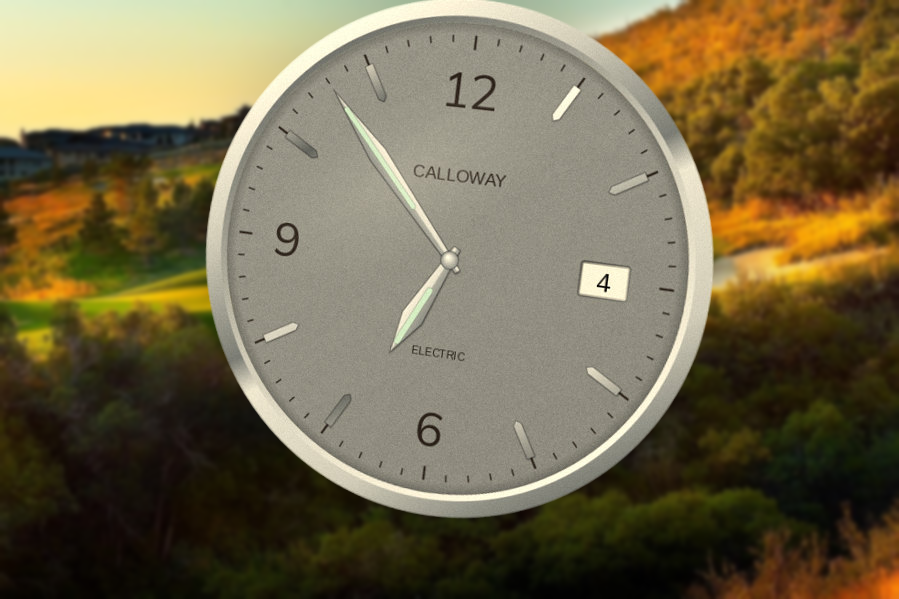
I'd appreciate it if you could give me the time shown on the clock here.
6:53
